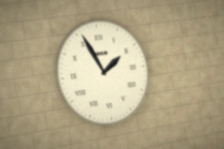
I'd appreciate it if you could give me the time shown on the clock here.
1:56
